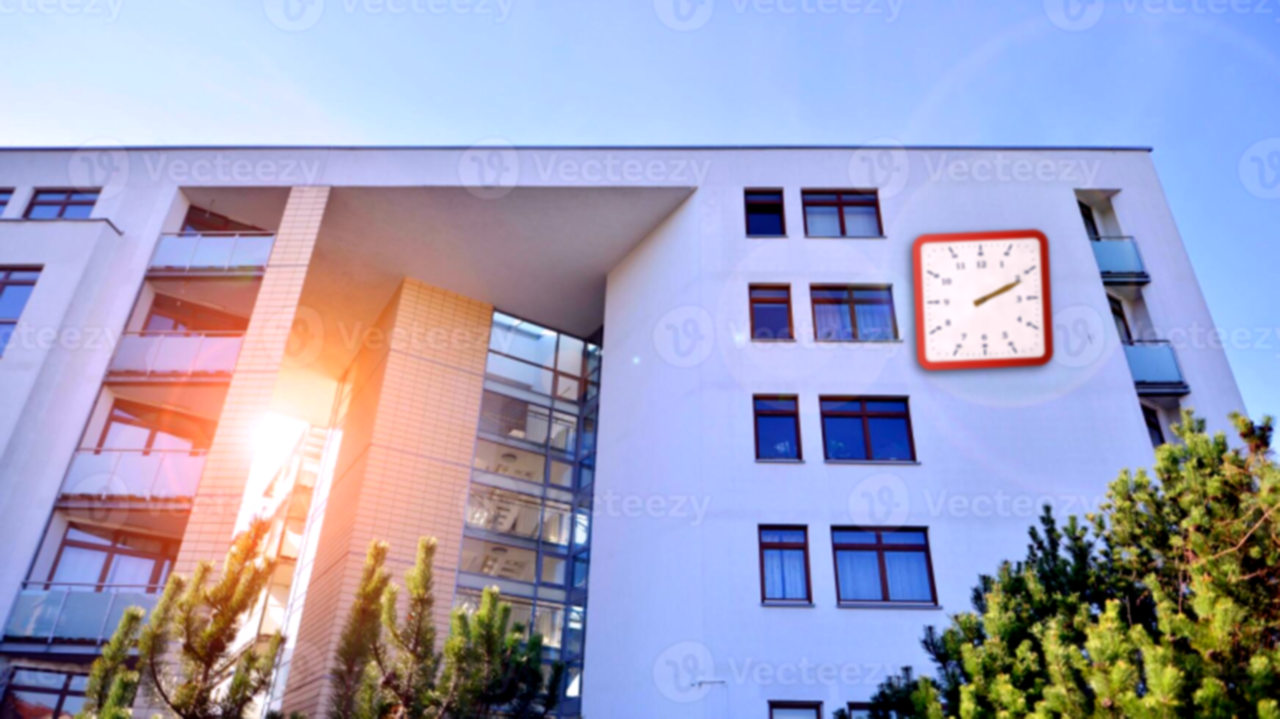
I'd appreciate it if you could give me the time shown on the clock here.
2:11
